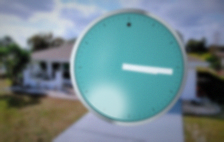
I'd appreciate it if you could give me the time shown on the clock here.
3:16
